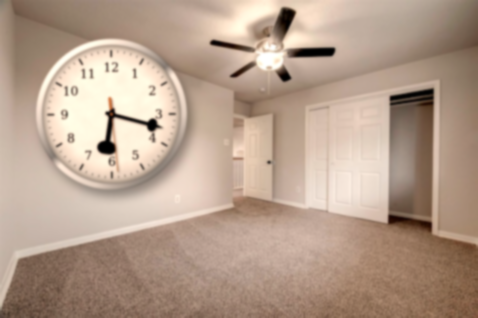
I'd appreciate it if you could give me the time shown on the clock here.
6:17:29
